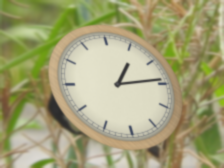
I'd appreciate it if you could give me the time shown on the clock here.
1:14
